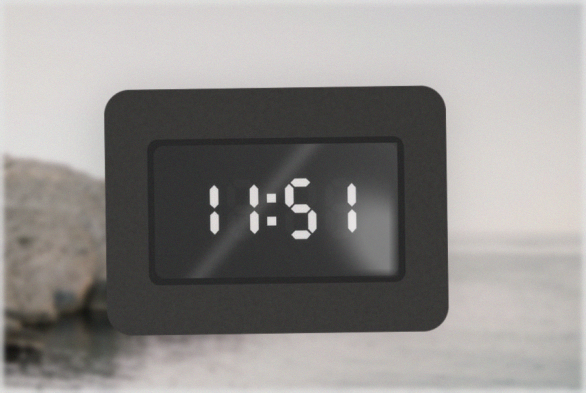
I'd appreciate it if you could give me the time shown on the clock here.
11:51
